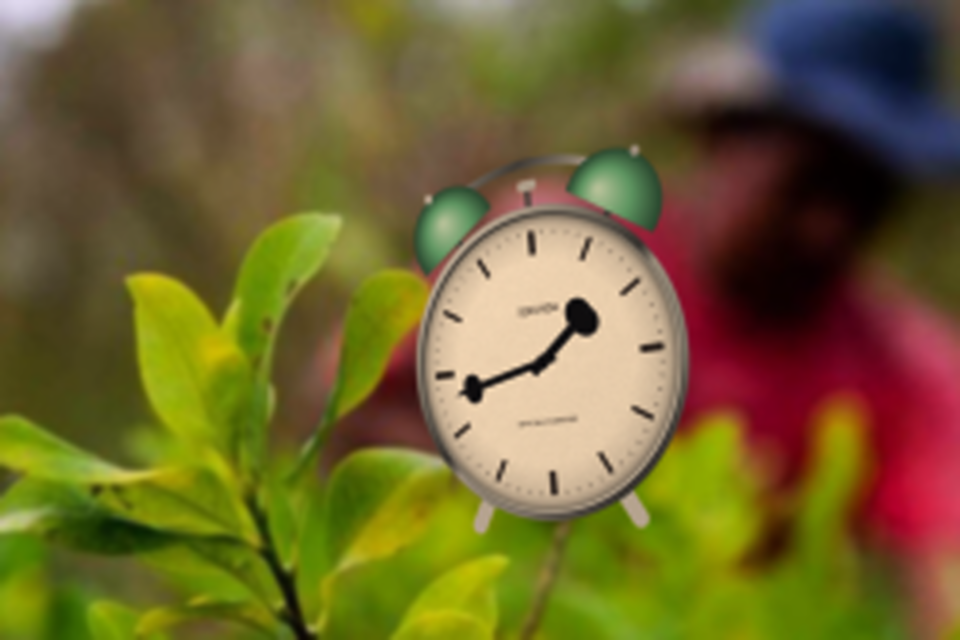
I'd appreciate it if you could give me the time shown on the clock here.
1:43
